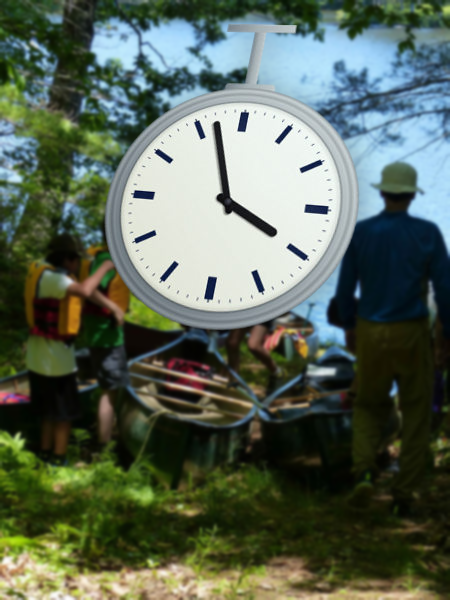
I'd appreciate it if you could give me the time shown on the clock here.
3:57
